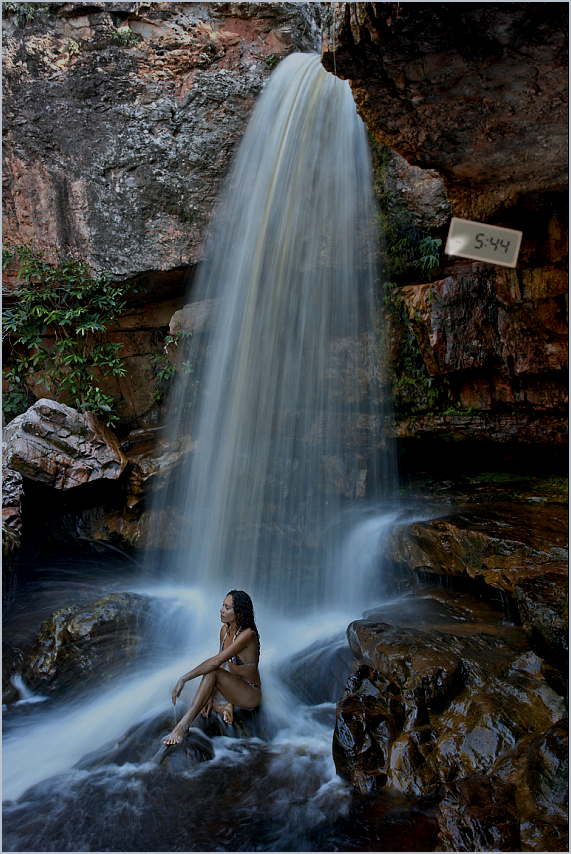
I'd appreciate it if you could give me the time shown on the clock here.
5:44
